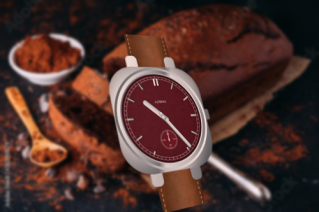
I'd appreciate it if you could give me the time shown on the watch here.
10:24
